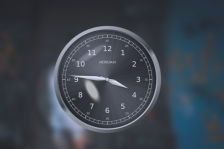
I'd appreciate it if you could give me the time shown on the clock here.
3:46
